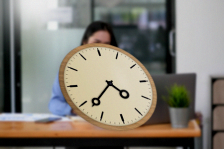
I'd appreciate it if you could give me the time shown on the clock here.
4:38
